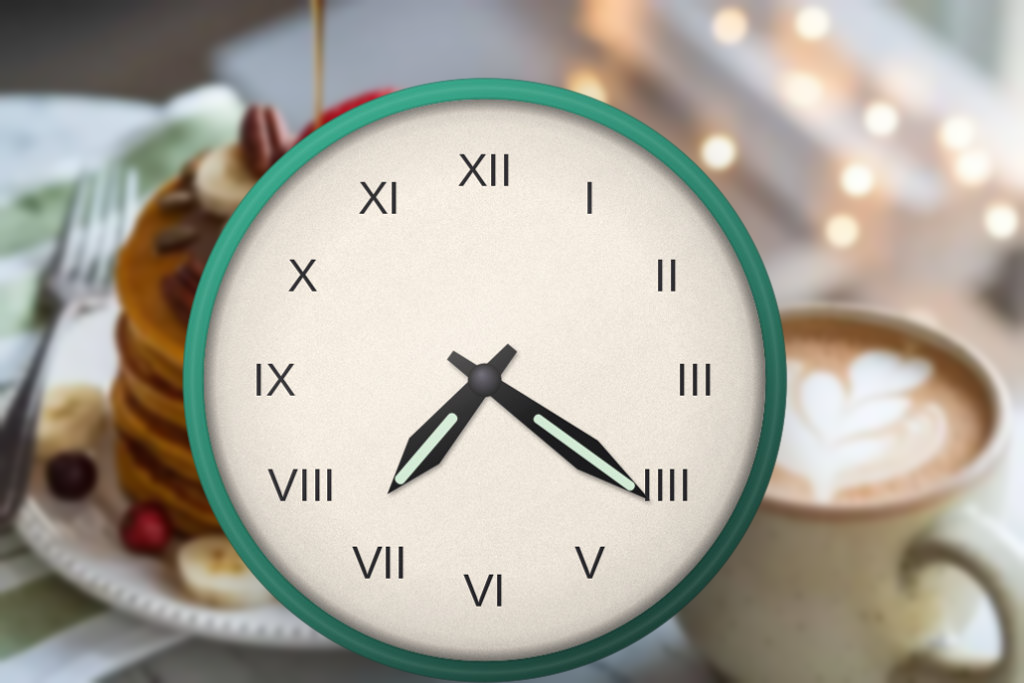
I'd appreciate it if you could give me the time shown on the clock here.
7:21
